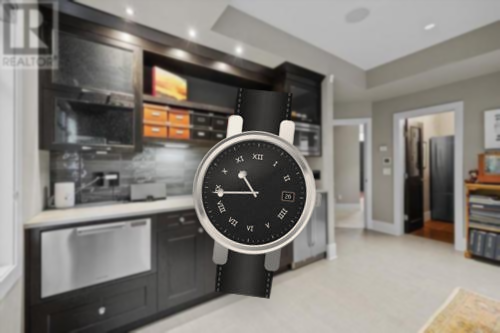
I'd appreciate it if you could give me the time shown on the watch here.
10:44
